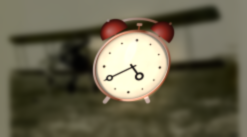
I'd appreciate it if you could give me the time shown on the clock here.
4:40
